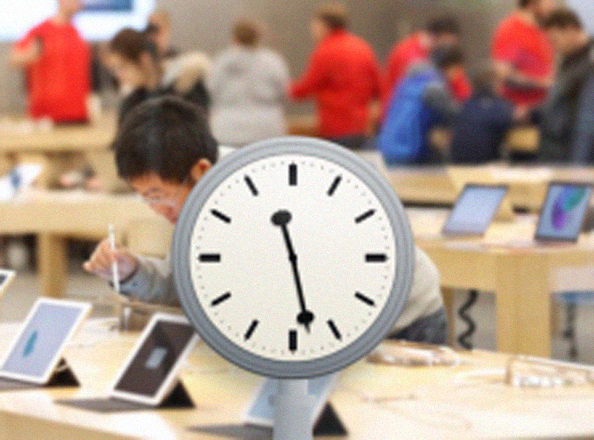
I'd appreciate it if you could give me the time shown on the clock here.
11:28
